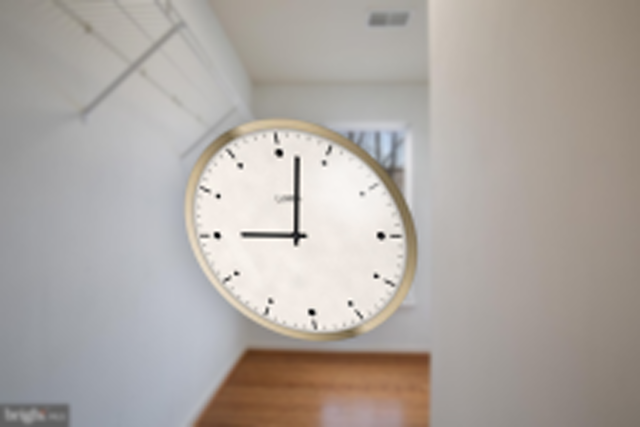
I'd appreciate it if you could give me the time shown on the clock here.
9:02
